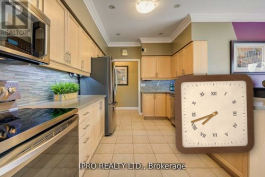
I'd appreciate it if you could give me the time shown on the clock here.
7:42
